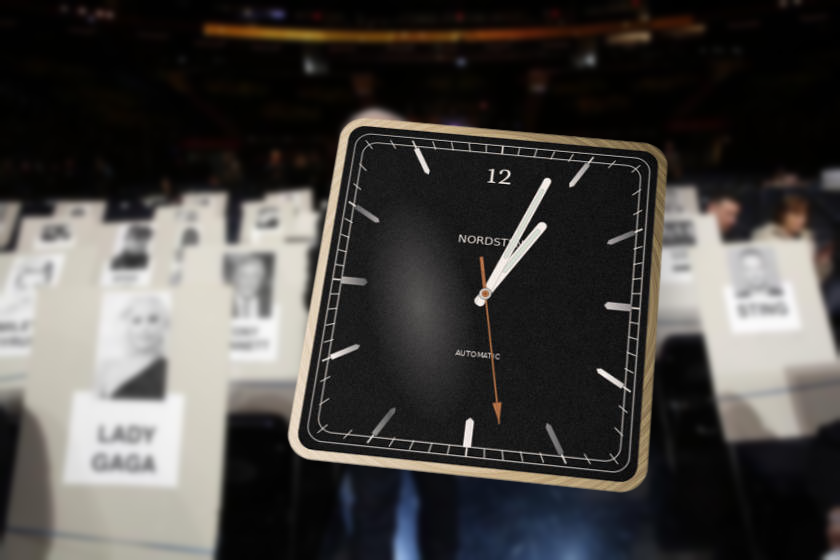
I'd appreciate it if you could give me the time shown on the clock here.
1:03:28
